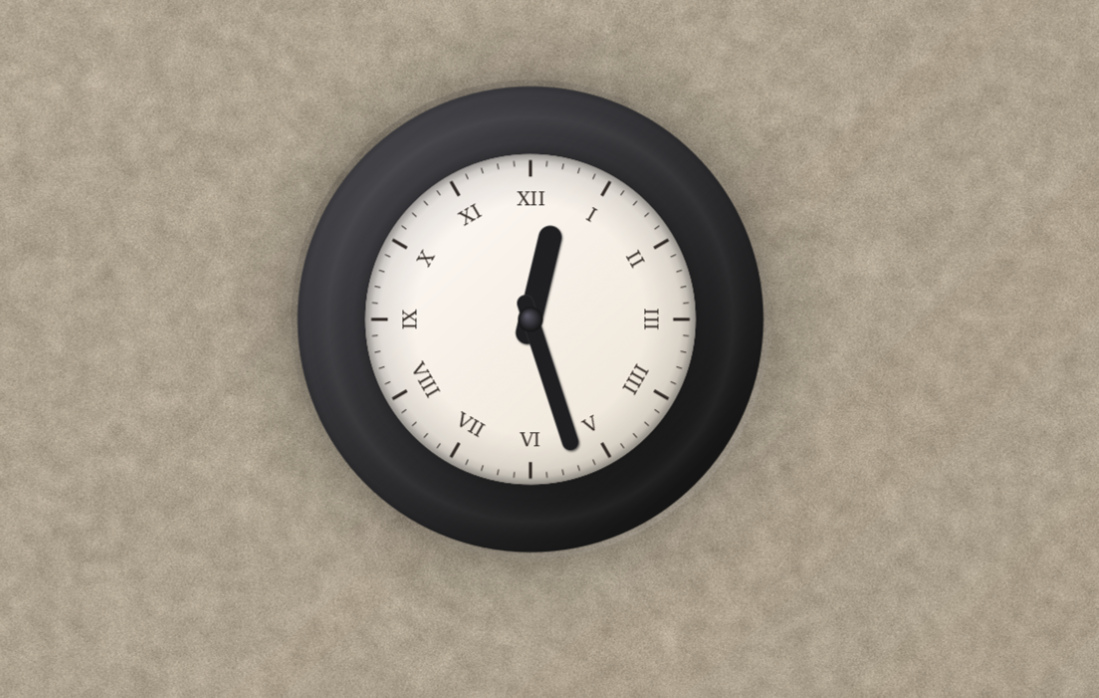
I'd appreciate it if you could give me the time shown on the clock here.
12:27
